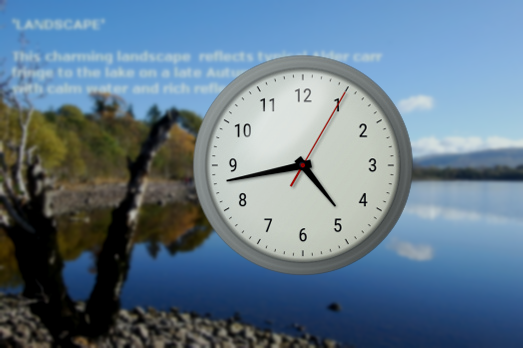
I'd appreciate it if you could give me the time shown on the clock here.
4:43:05
